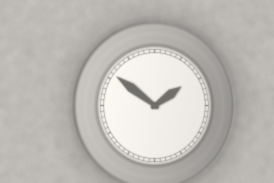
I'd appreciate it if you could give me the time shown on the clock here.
1:51
